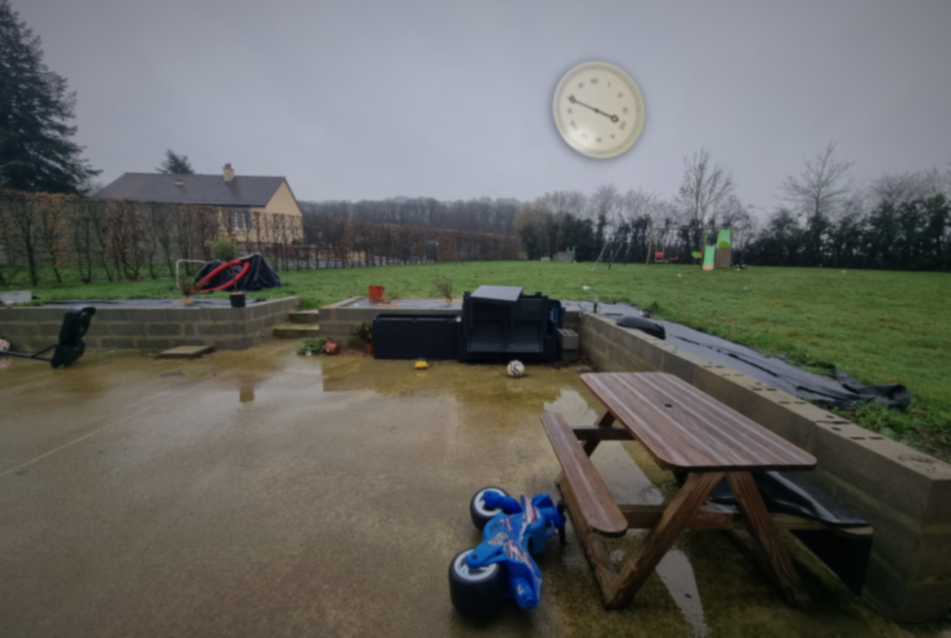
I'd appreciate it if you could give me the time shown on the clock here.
3:49
